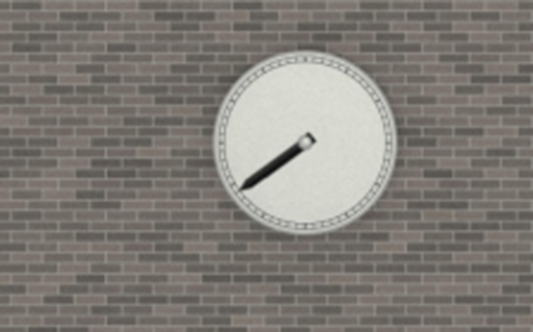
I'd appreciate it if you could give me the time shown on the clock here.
7:39
